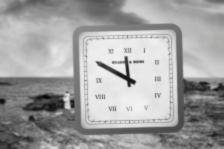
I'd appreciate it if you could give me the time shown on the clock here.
11:50
